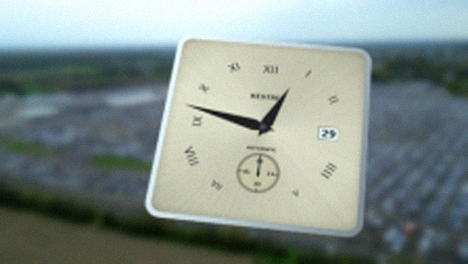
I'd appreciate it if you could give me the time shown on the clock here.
12:47
